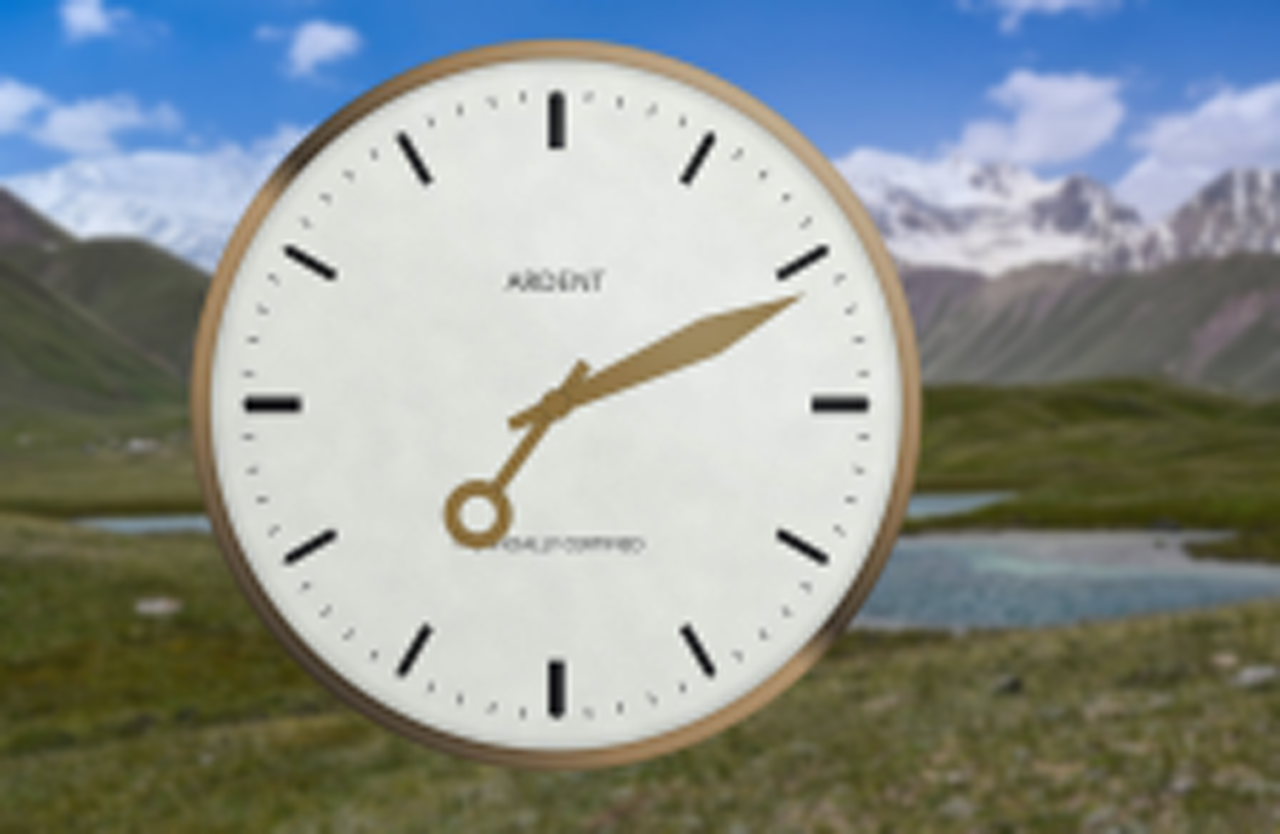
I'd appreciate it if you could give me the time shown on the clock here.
7:11
